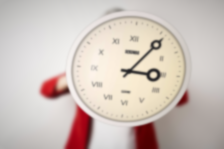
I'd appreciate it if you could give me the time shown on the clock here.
3:06
